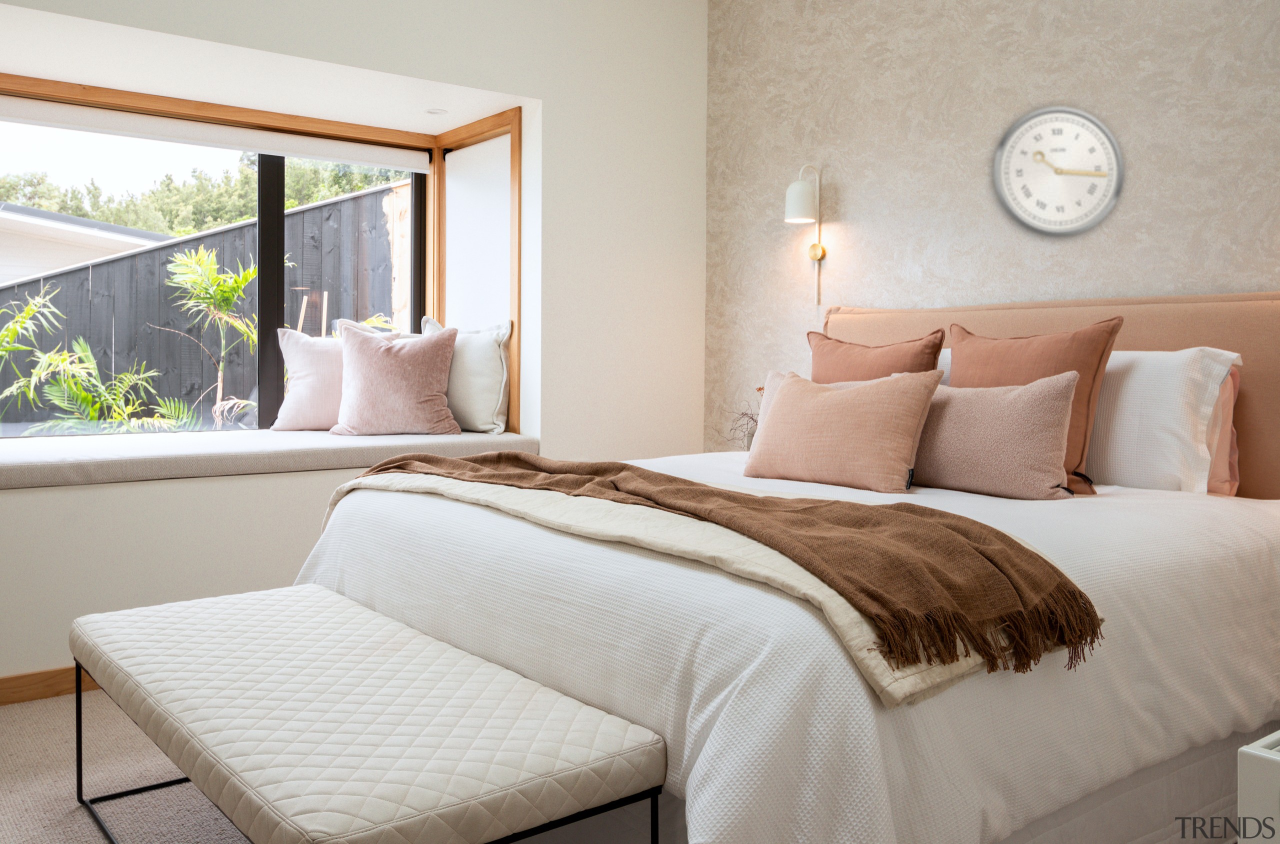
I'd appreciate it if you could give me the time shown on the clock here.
10:16
